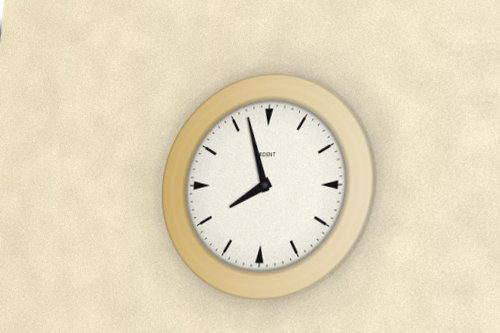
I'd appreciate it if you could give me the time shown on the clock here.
7:57
